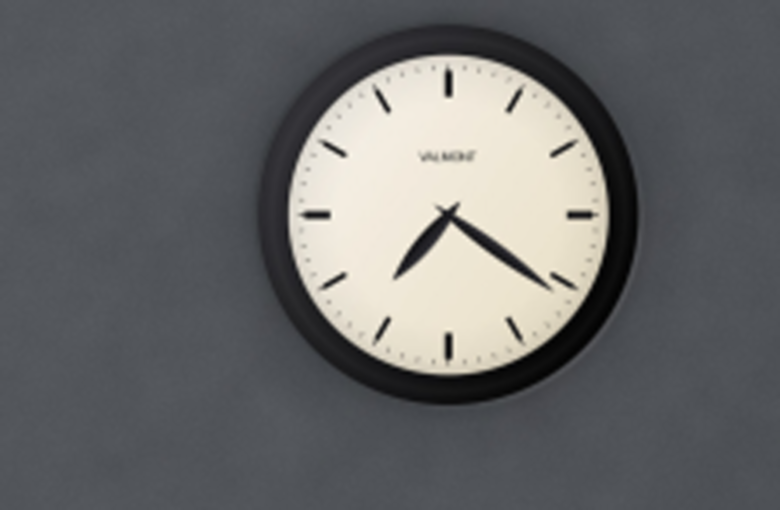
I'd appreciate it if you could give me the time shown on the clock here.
7:21
